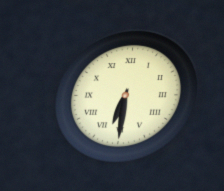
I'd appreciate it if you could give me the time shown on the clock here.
6:30
